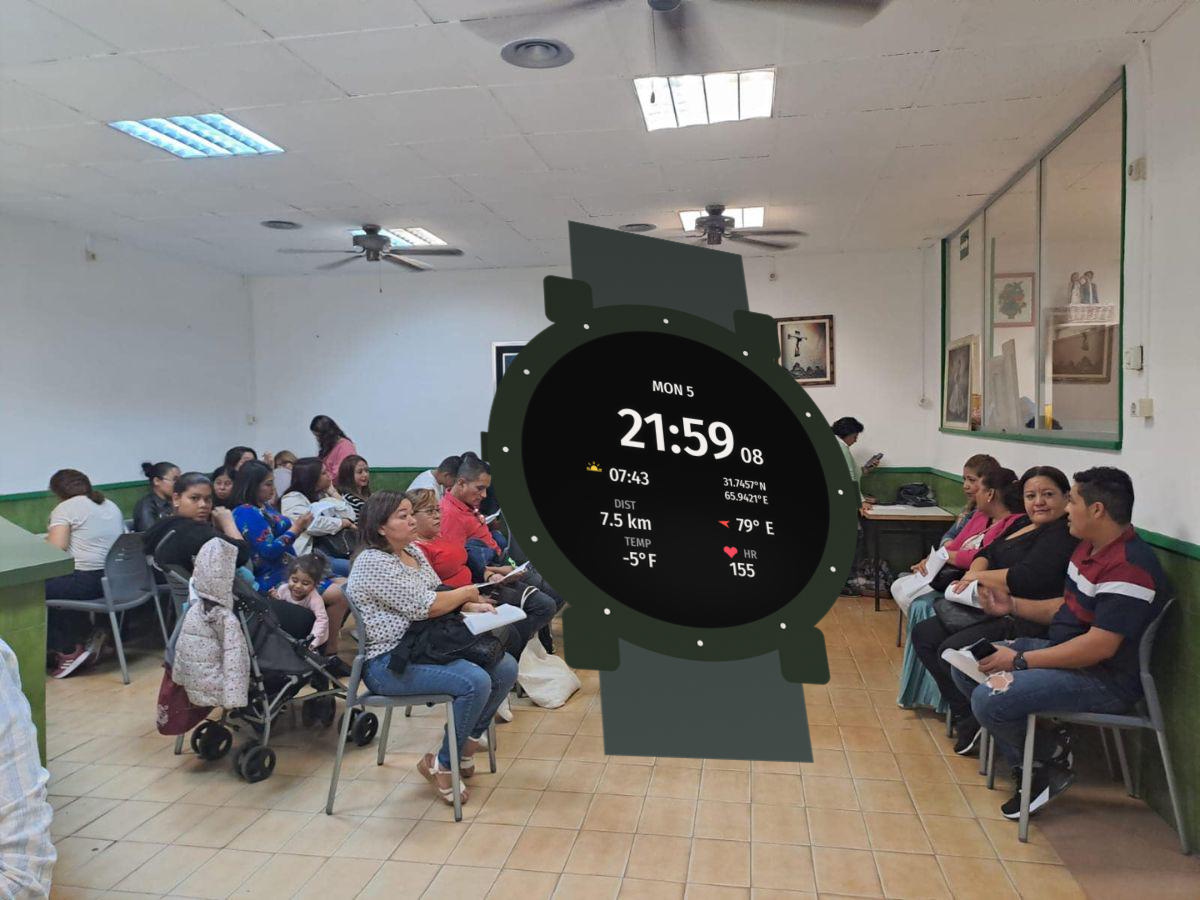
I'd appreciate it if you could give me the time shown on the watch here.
21:59:08
